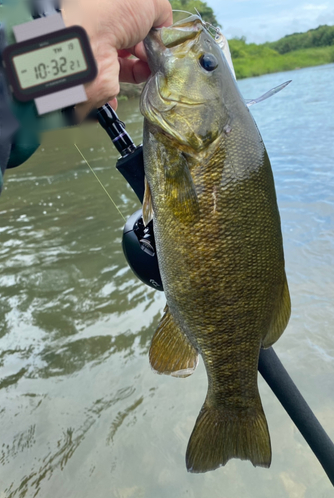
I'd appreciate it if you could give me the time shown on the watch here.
10:32
